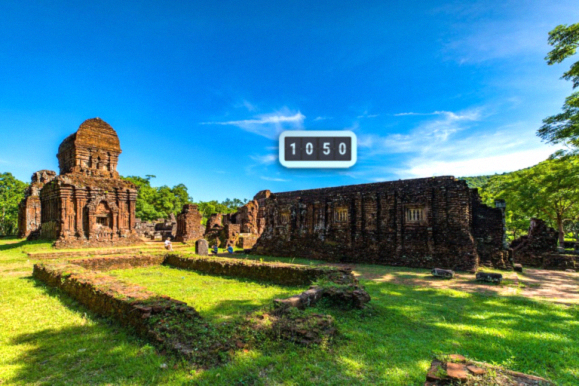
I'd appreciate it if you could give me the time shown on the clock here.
10:50
